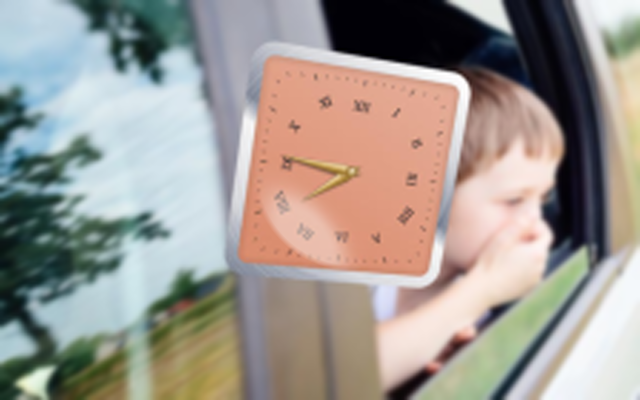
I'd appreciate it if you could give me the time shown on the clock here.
7:46
